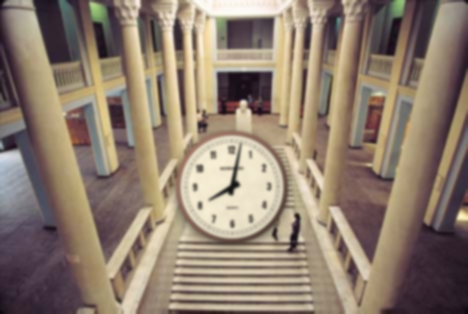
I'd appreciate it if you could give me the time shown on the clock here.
8:02
